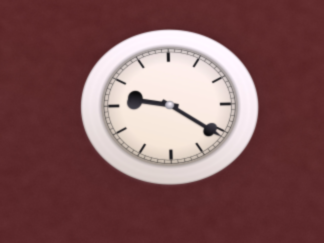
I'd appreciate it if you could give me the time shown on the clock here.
9:21
